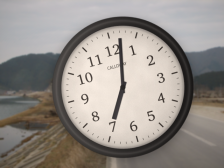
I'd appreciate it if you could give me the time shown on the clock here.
7:02
